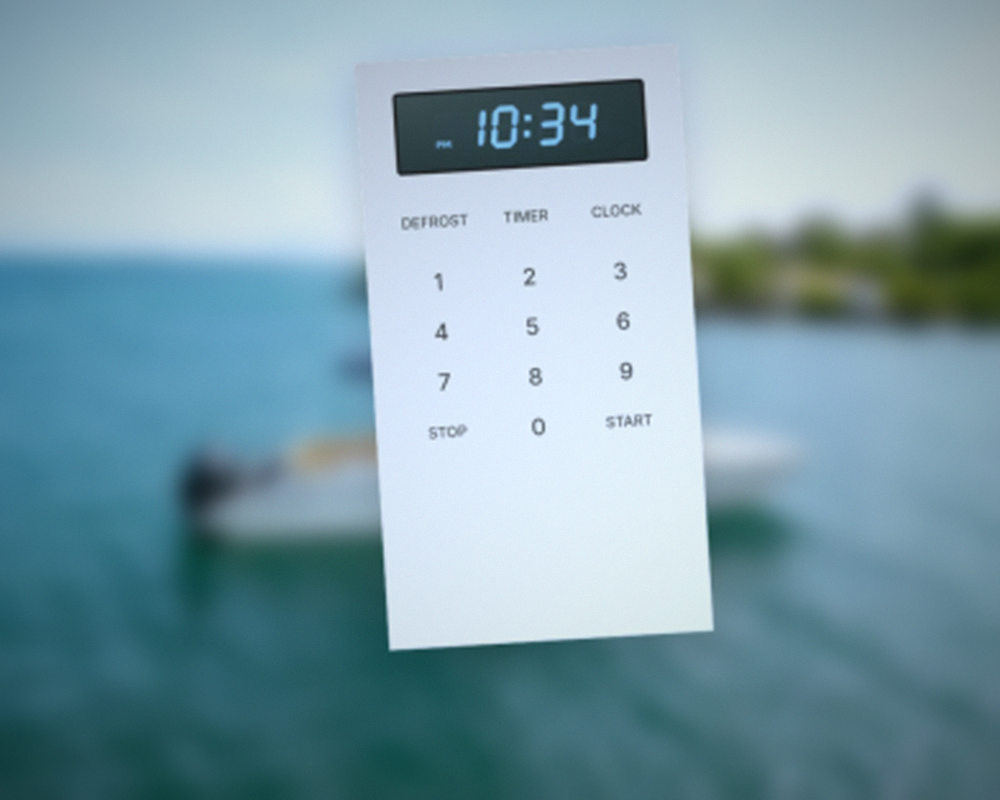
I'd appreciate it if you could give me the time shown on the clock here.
10:34
